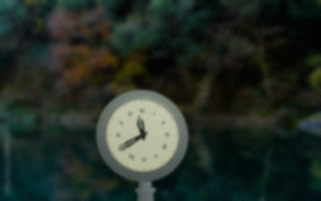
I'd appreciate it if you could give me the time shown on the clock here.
11:40
